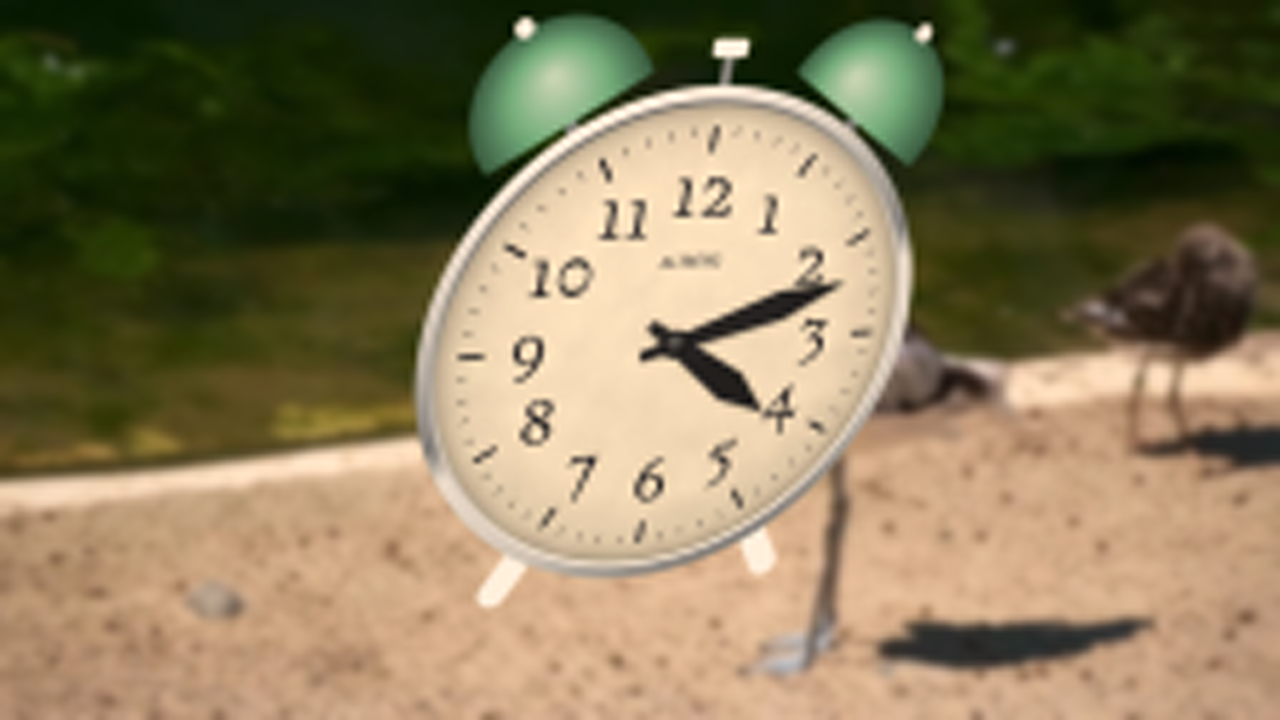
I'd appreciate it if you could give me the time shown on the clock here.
4:12
